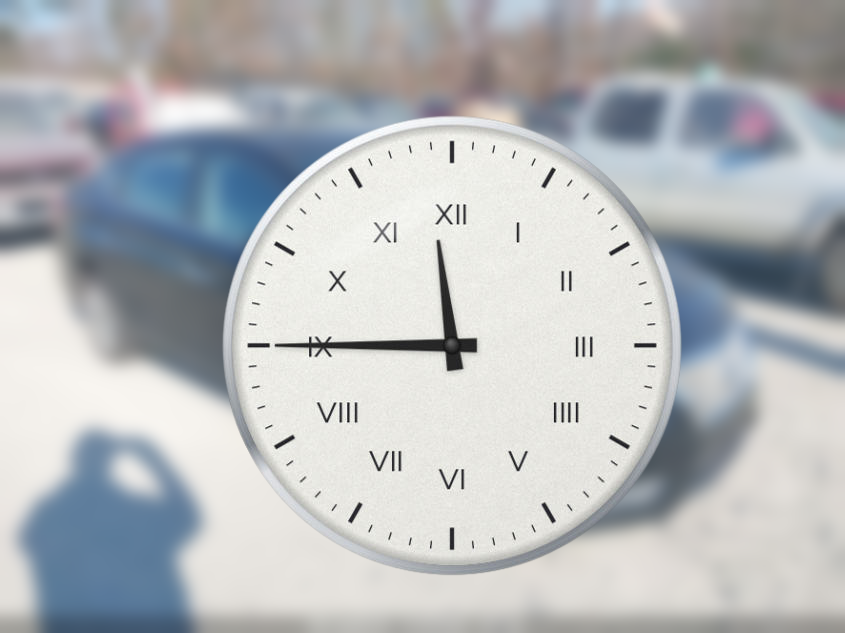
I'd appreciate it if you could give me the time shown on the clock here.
11:45
